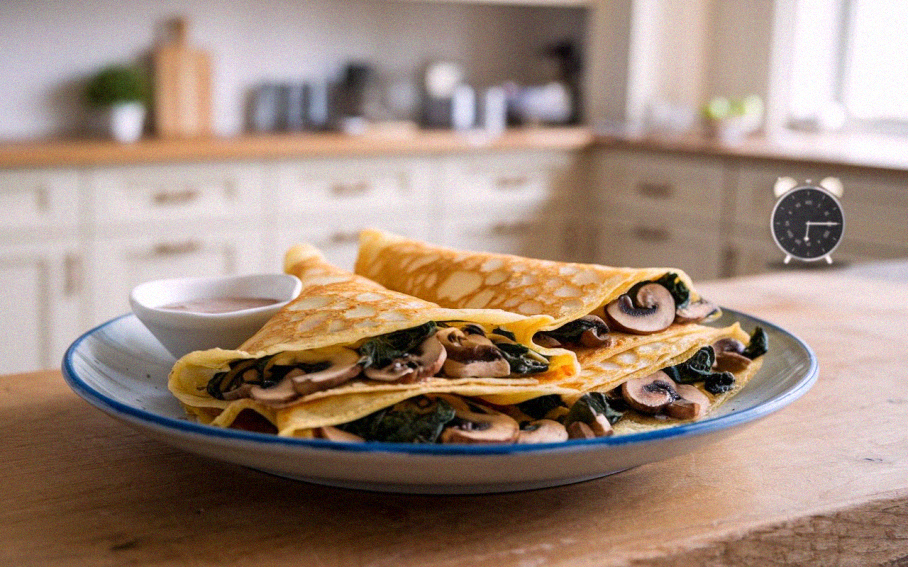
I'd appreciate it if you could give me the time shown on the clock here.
6:15
